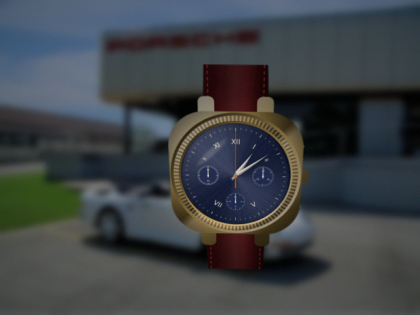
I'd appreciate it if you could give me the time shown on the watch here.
1:09
